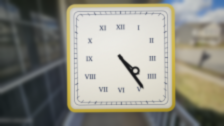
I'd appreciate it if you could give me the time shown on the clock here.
4:24
